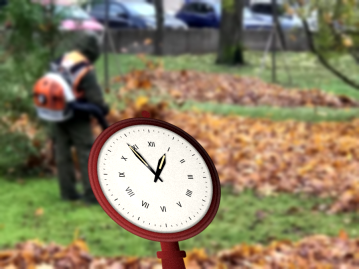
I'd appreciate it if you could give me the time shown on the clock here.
12:54
